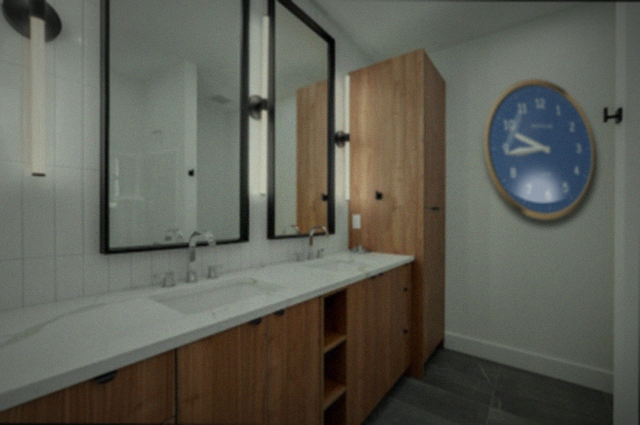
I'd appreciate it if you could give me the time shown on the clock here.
9:44
